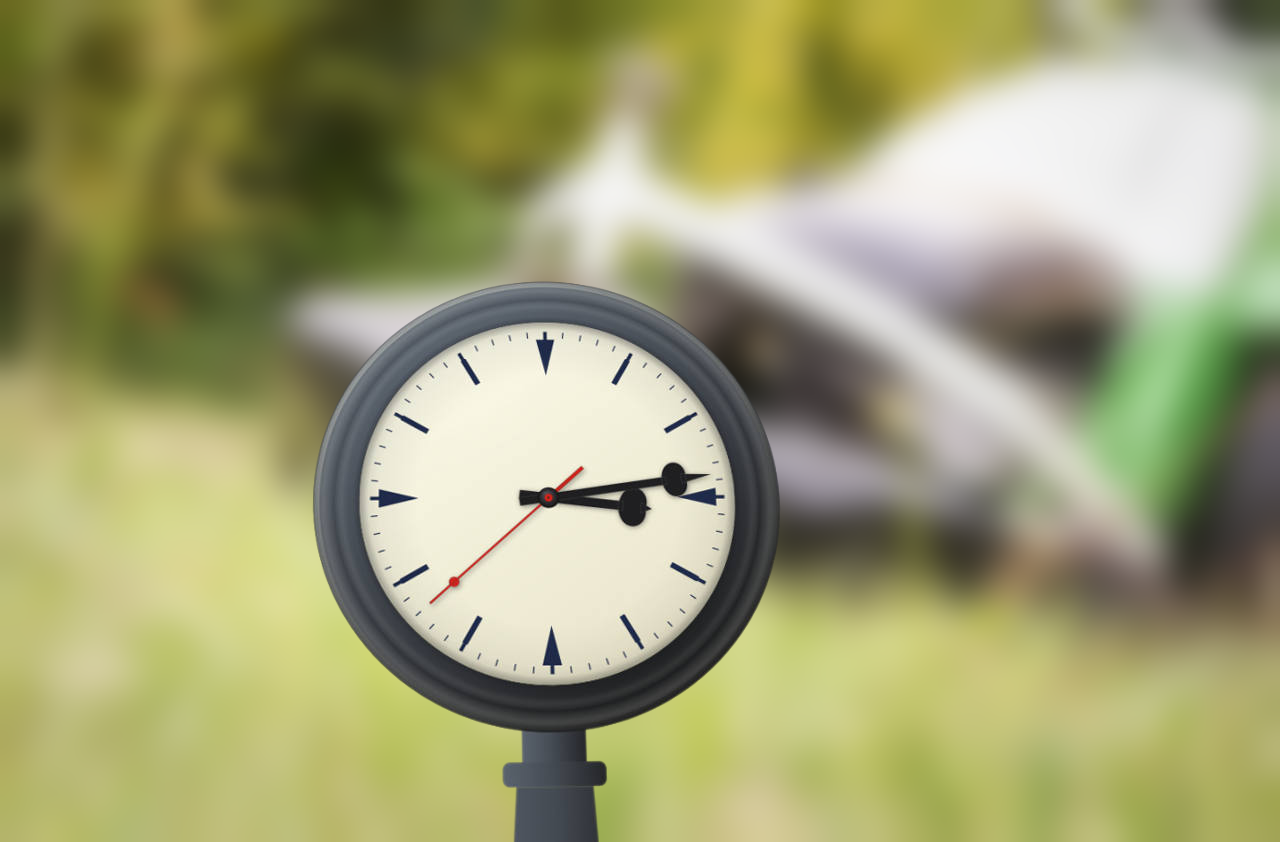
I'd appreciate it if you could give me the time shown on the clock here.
3:13:38
